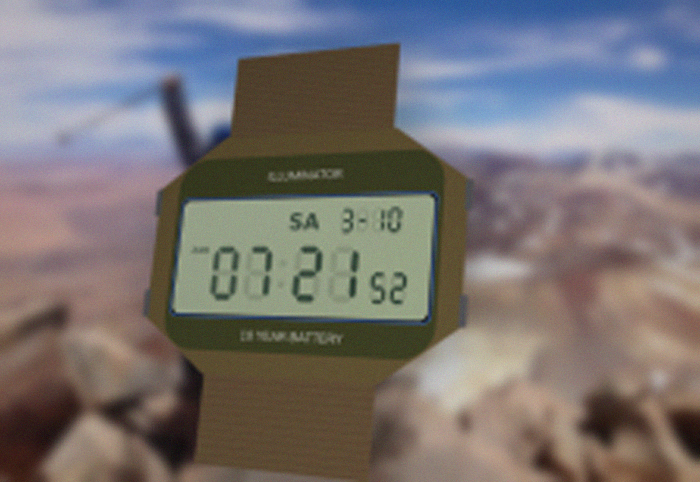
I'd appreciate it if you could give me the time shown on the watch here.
7:21:52
